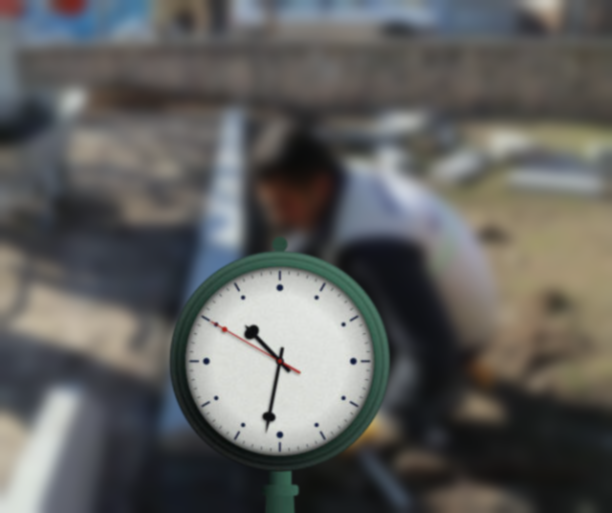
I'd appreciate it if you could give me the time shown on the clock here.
10:31:50
